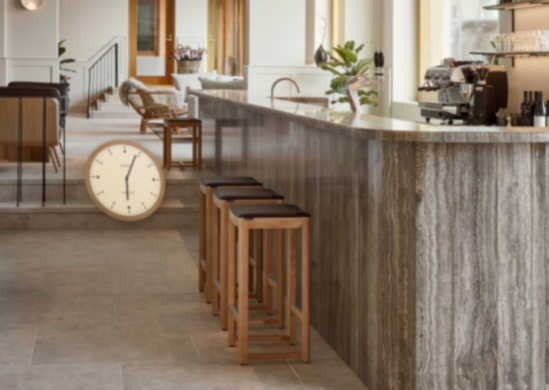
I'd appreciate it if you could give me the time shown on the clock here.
6:04
